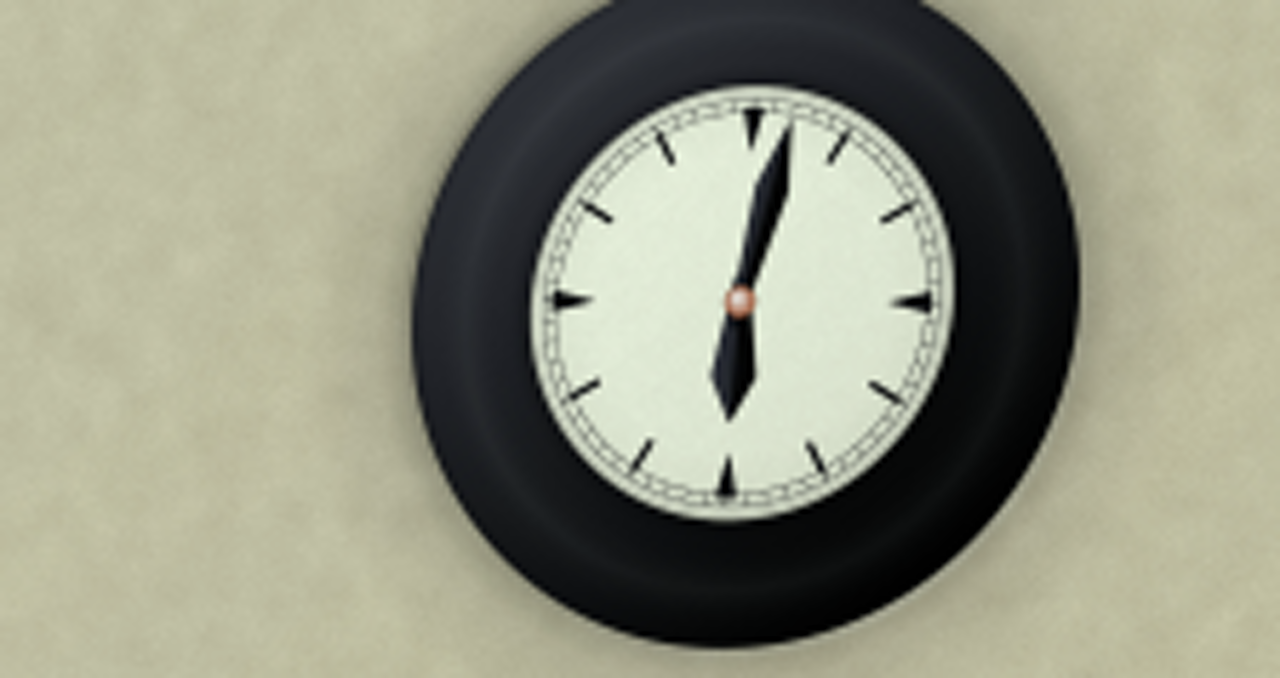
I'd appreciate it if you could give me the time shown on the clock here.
6:02
